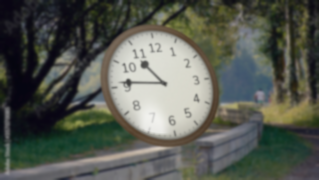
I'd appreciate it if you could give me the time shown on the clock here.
10:46
